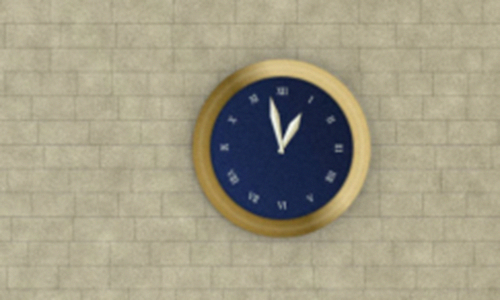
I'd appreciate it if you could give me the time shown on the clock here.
12:58
